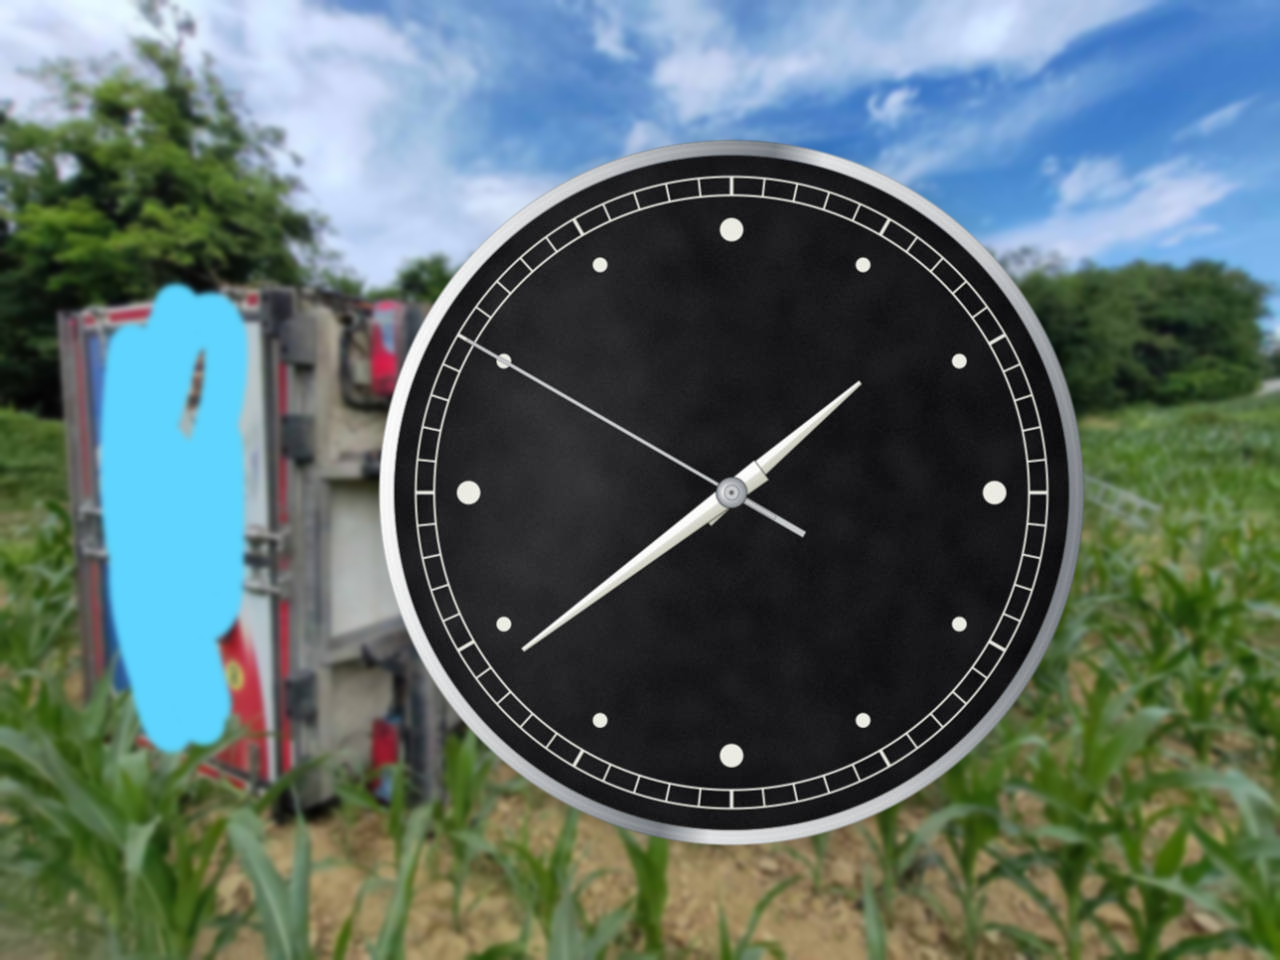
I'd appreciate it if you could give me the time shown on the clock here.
1:38:50
